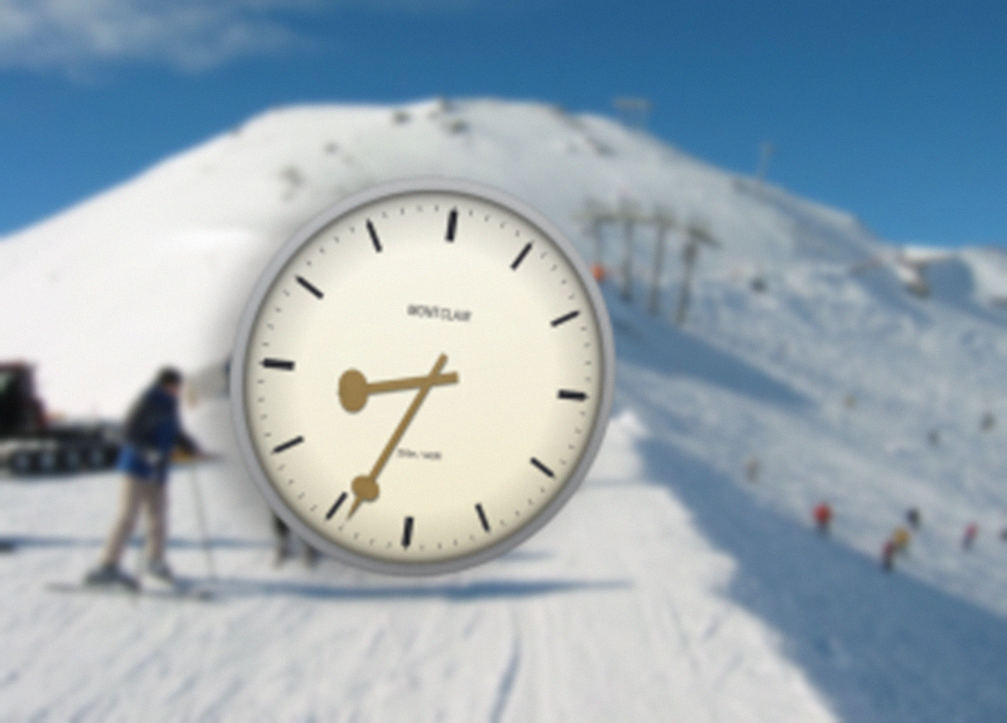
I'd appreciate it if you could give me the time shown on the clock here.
8:34
